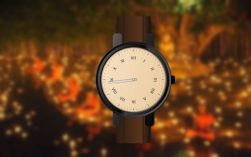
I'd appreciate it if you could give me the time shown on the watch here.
8:44
